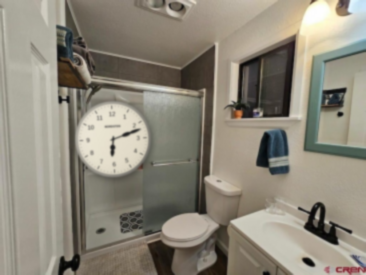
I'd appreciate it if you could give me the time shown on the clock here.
6:12
